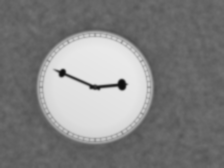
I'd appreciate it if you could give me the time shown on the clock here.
2:49
